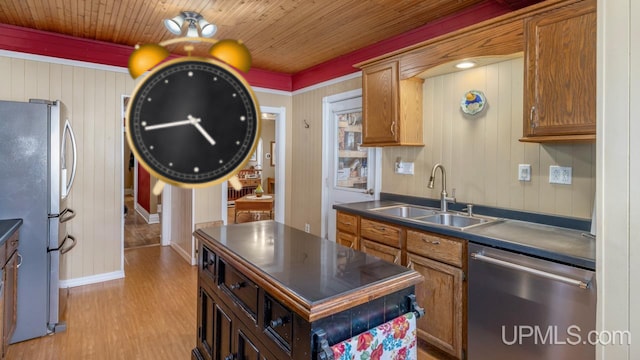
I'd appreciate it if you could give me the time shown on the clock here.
4:44
